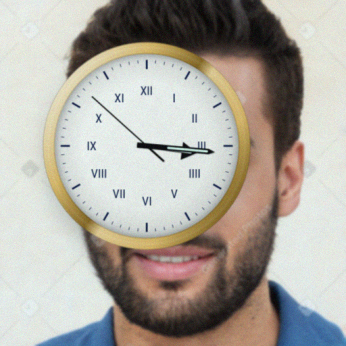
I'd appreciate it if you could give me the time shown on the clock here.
3:15:52
